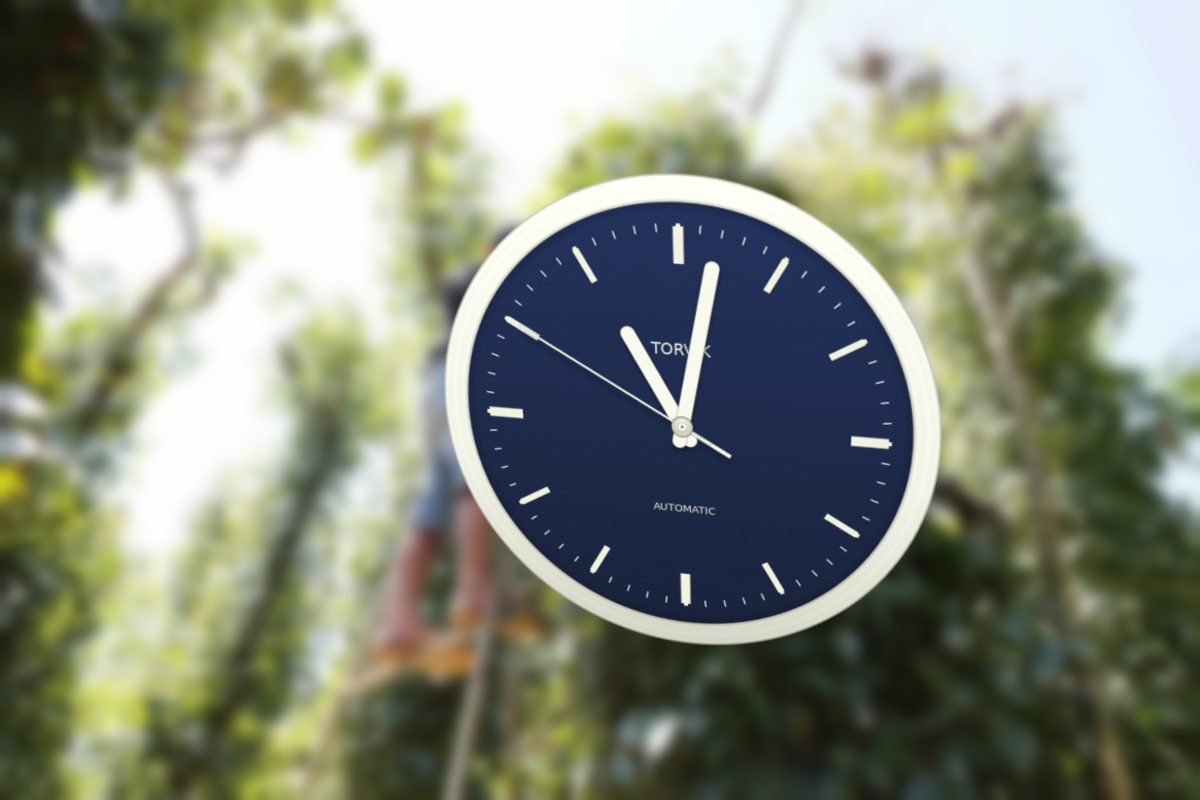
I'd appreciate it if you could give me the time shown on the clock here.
11:01:50
